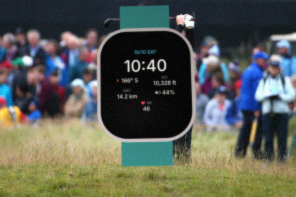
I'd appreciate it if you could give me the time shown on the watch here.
10:40
